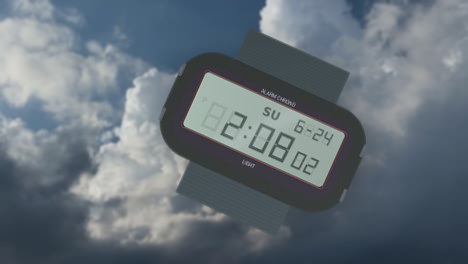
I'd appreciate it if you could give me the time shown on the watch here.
2:08:02
